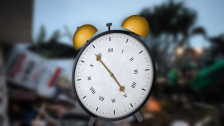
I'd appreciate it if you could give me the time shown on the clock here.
4:54
